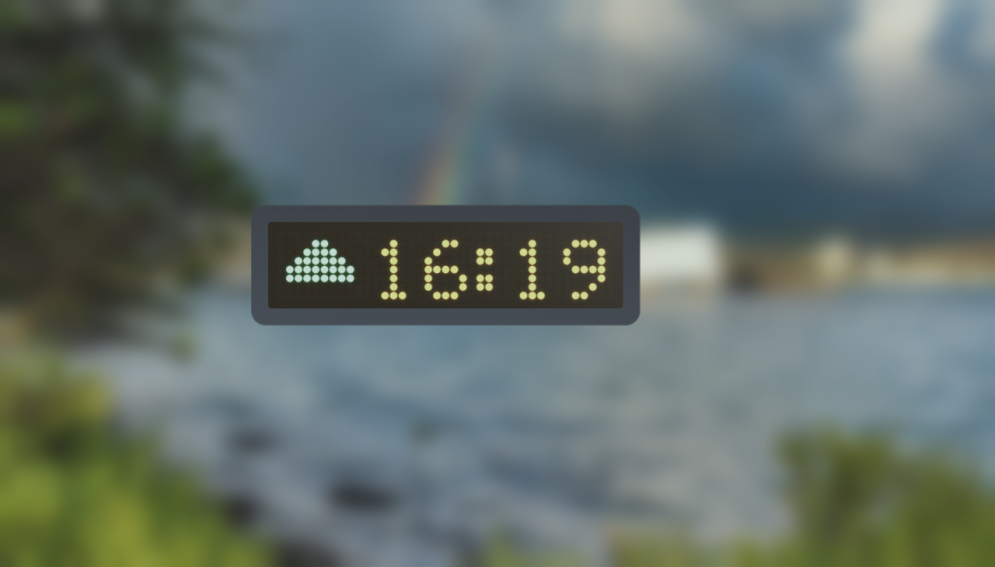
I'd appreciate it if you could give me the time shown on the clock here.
16:19
